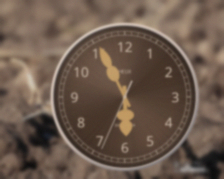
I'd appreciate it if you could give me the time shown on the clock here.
5:55:34
